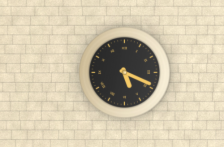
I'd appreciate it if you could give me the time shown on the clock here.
5:19
